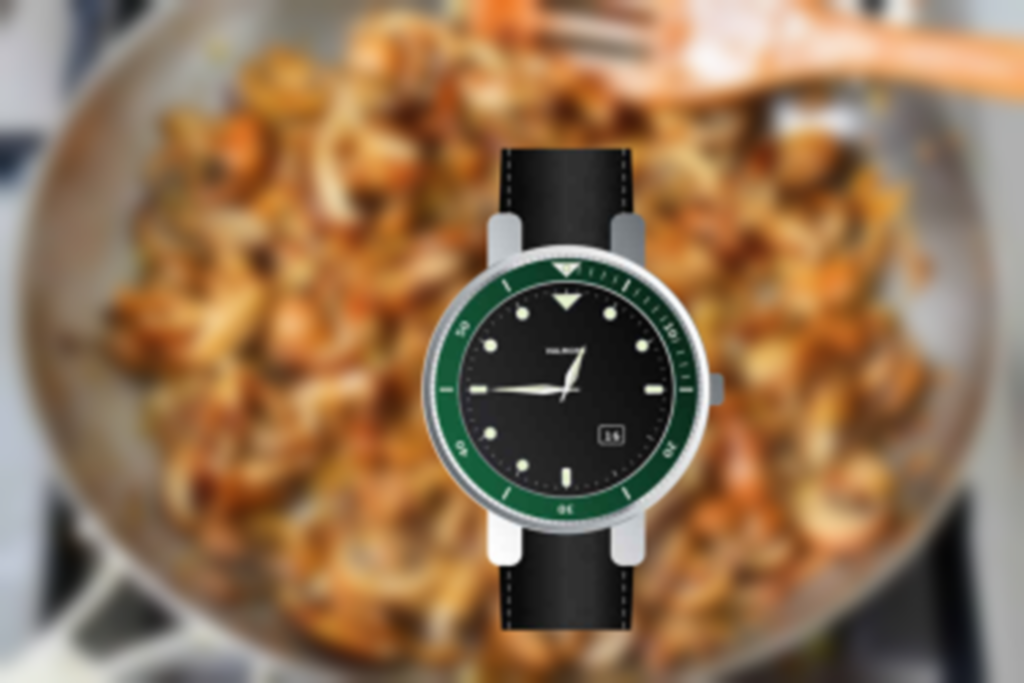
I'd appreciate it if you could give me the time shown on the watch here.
12:45
